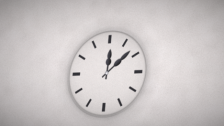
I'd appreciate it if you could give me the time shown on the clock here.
12:08
